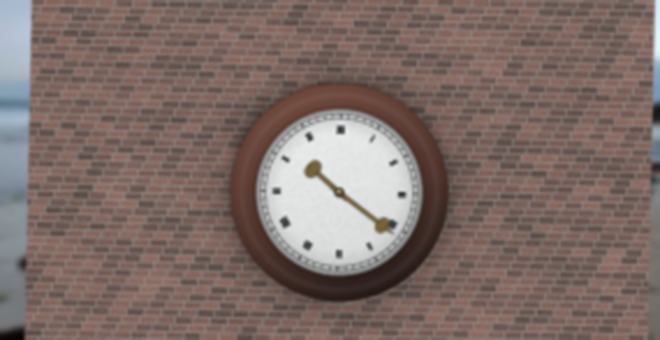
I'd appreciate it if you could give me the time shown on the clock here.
10:21
